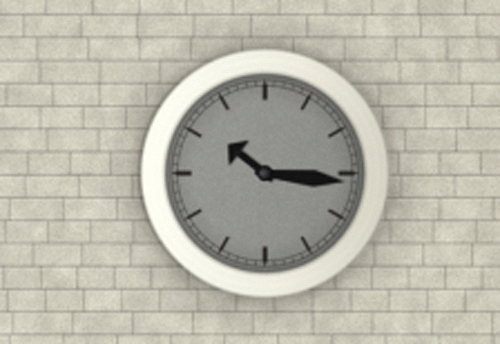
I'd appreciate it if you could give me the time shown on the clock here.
10:16
